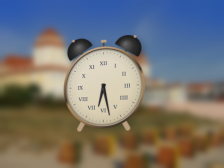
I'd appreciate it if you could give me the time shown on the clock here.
6:28
